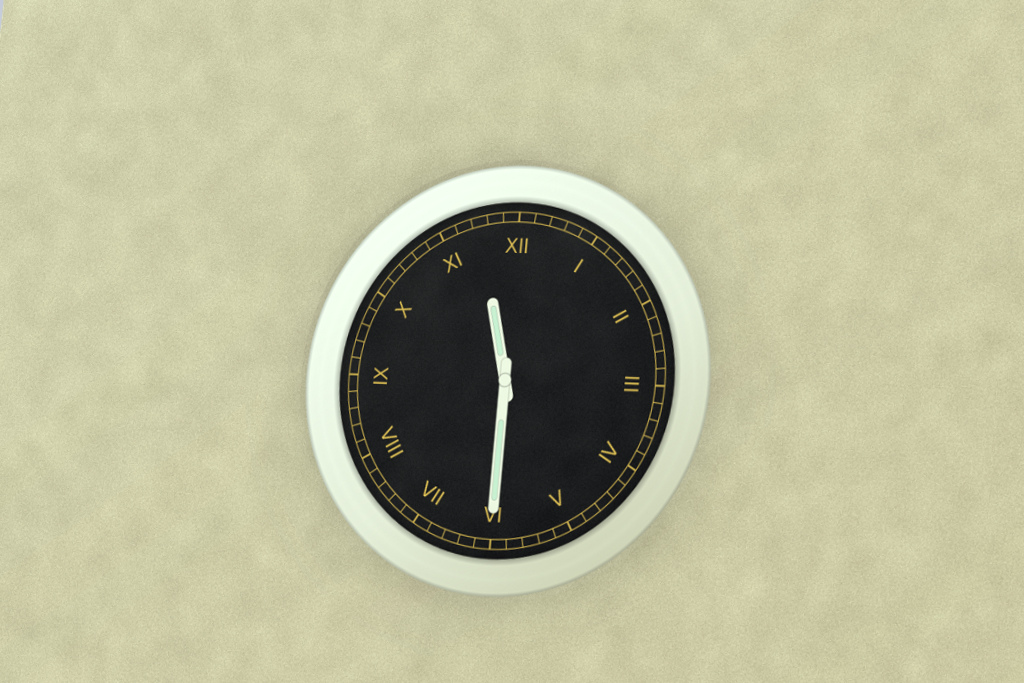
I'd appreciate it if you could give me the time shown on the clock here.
11:30
